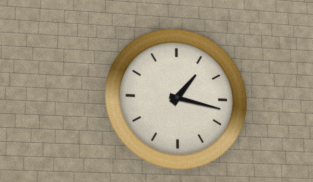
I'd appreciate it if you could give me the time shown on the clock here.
1:17
